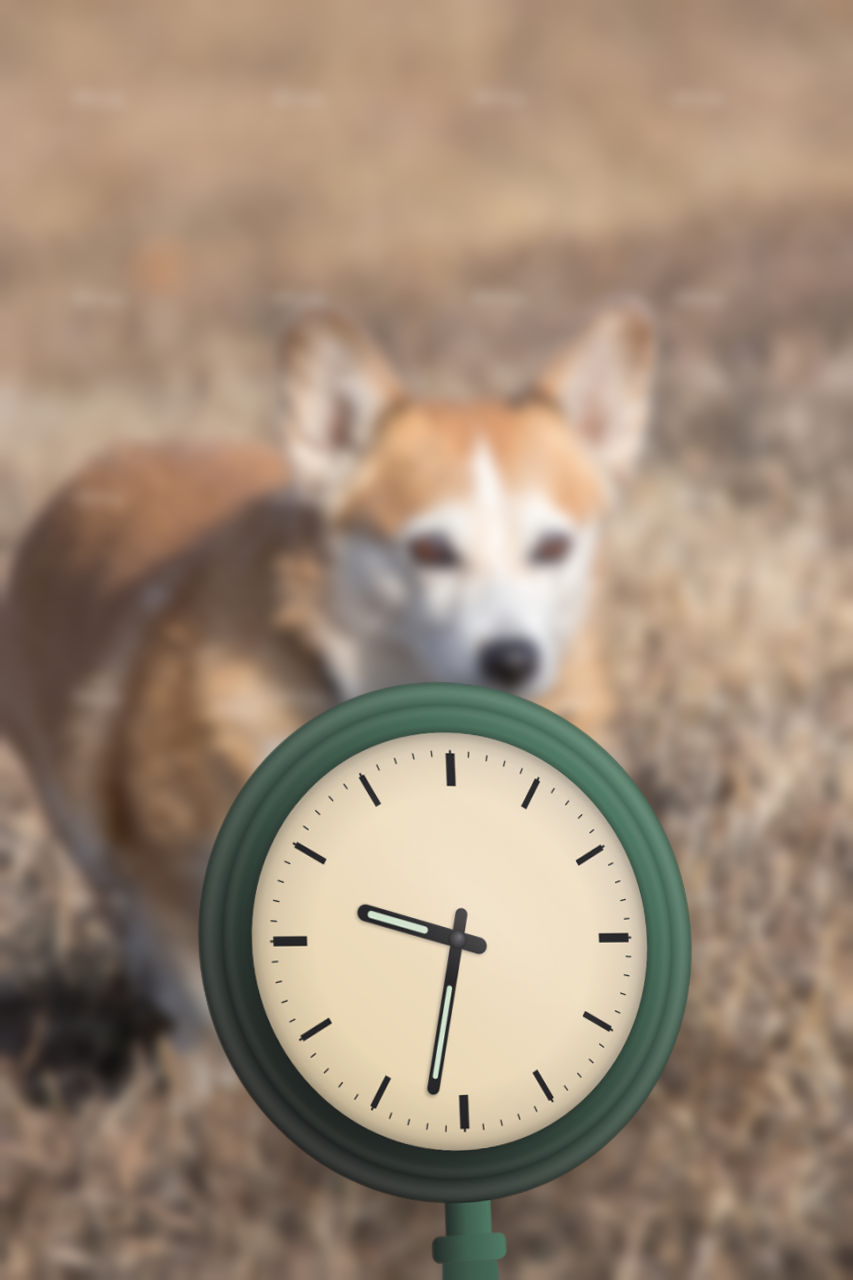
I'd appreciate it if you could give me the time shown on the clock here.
9:32
